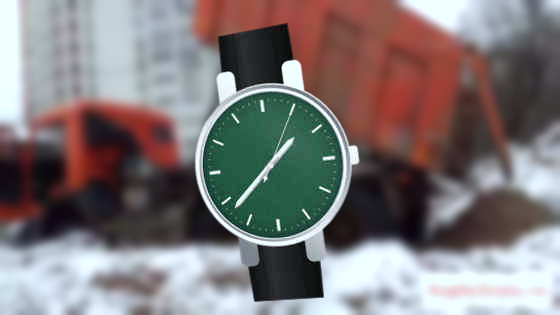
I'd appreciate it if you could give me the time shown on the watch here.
1:38:05
